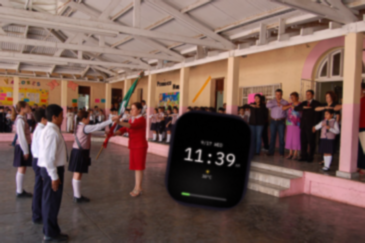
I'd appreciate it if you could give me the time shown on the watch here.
11:39
